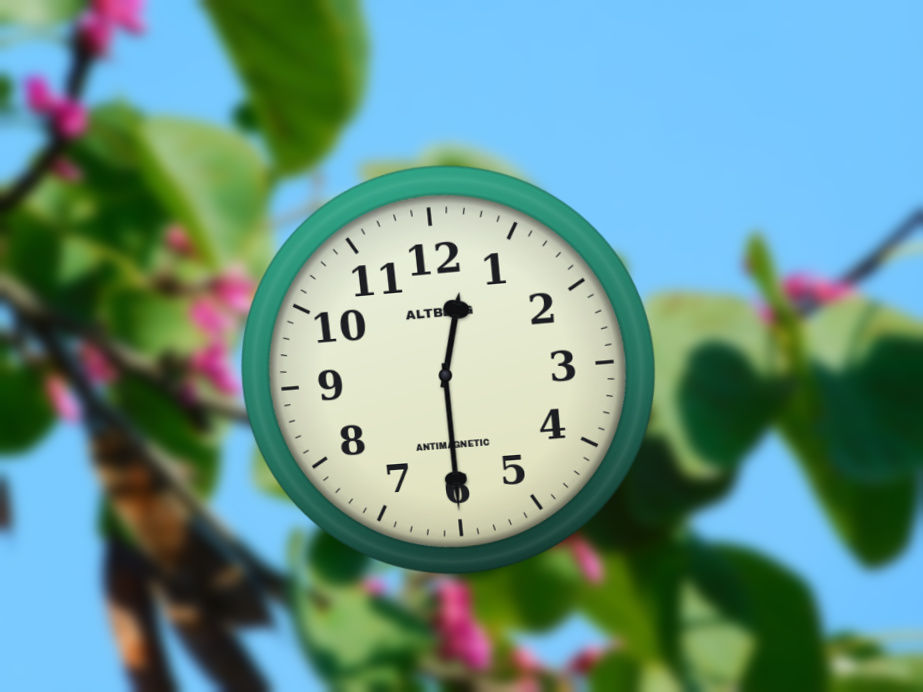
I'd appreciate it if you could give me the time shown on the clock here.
12:30
